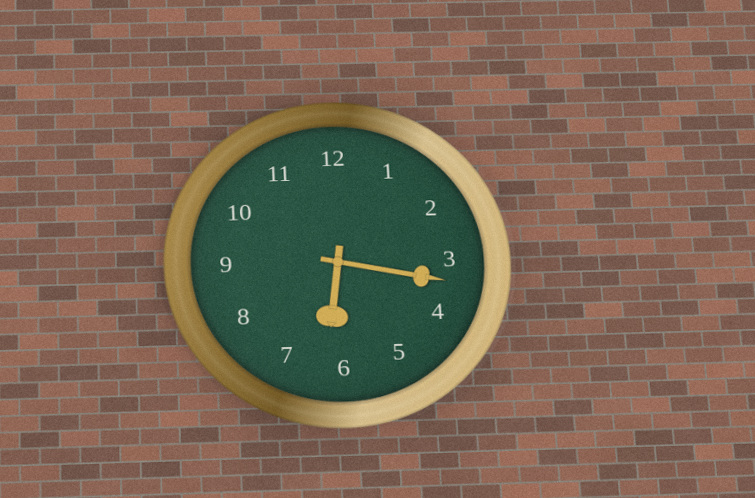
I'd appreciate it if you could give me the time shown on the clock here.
6:17
